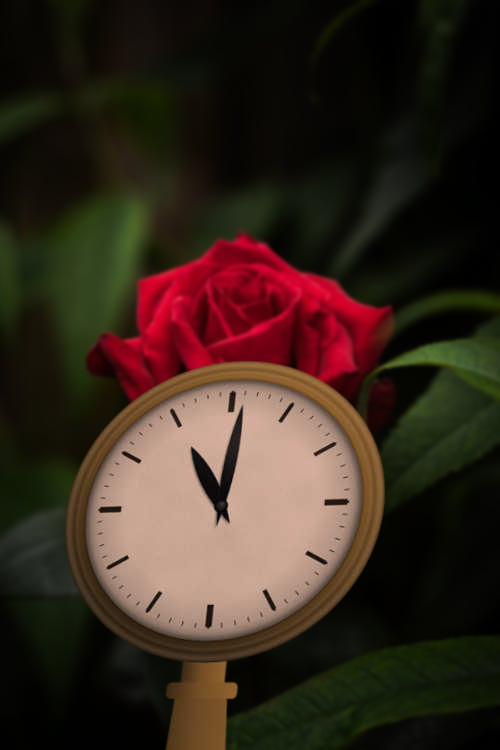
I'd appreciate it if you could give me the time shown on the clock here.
11:01
